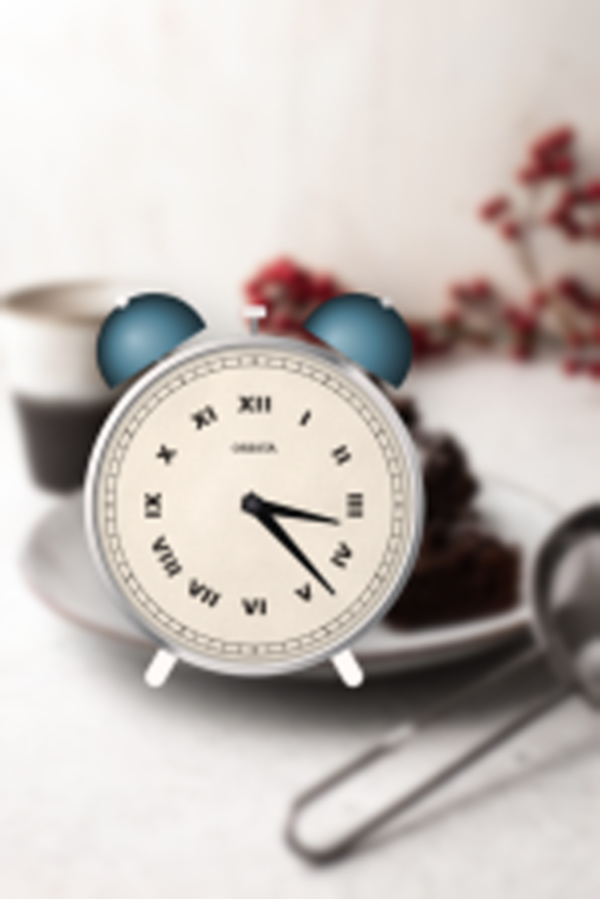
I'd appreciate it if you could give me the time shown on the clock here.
3:23
